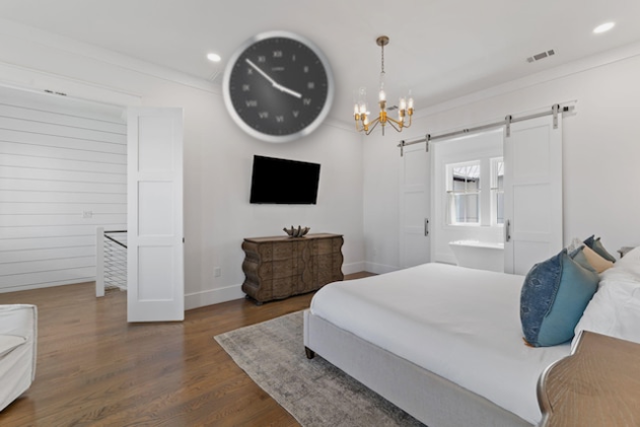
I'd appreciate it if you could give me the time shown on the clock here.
3:52
